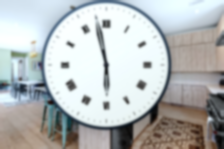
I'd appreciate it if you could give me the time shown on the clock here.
5:58
